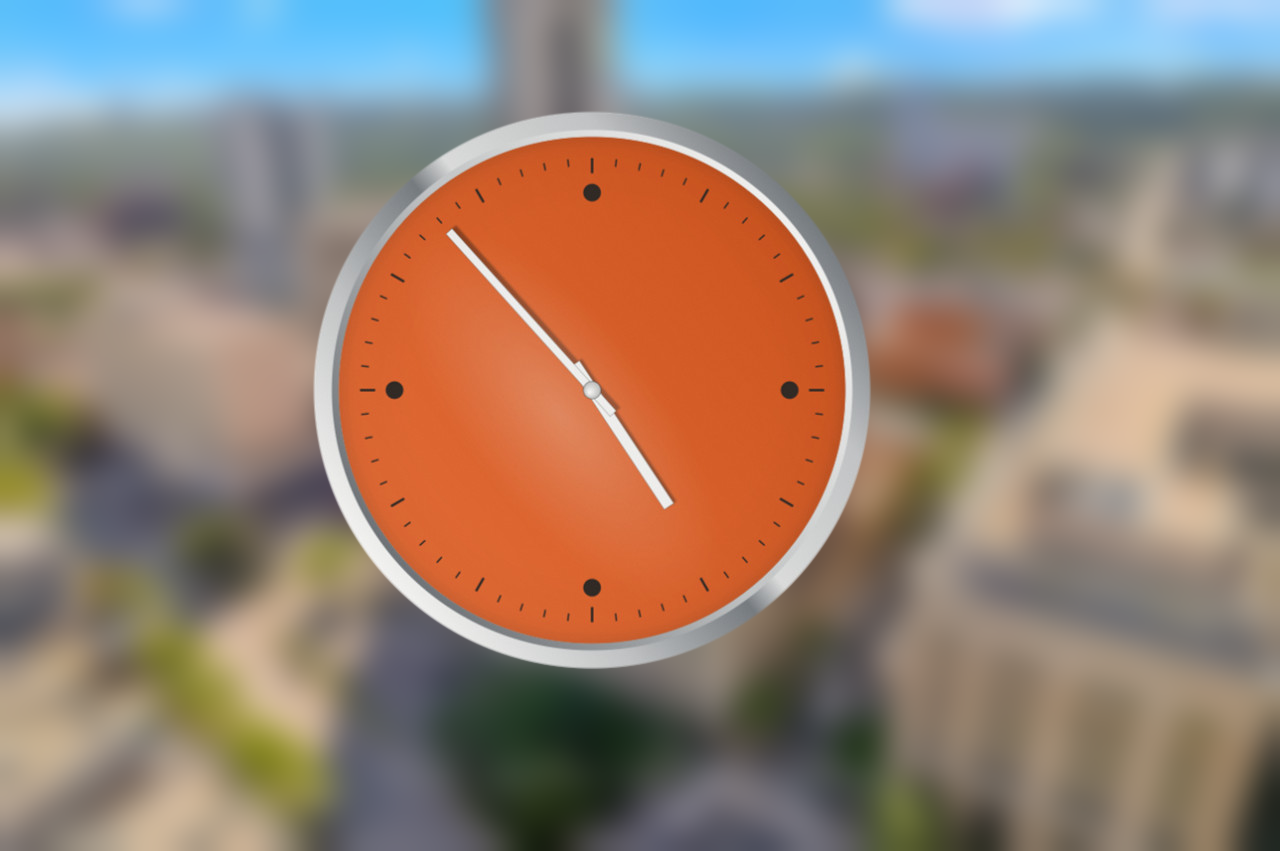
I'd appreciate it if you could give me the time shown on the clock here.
4:53
